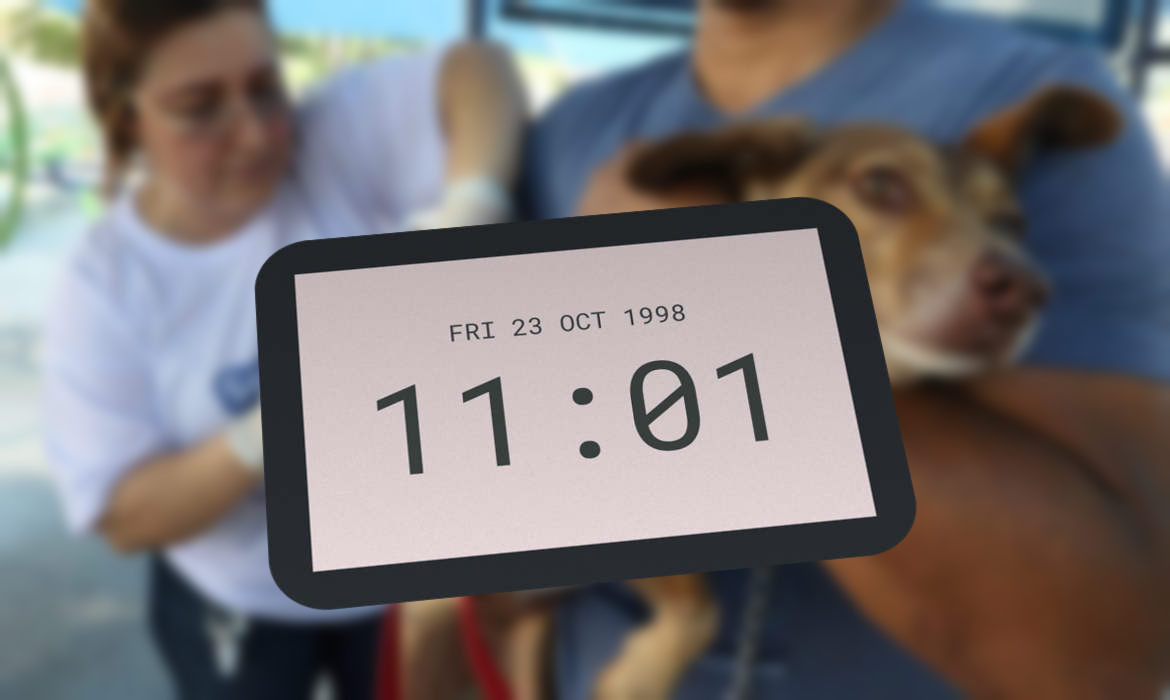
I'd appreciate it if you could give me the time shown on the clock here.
11:01
